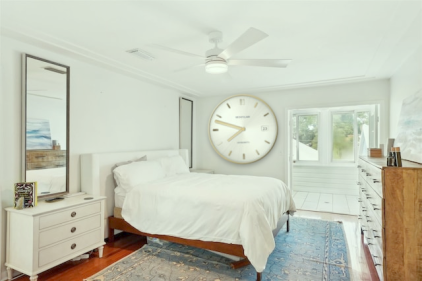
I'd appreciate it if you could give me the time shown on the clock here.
7:48
